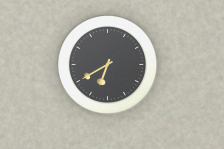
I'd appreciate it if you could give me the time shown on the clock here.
6:40
